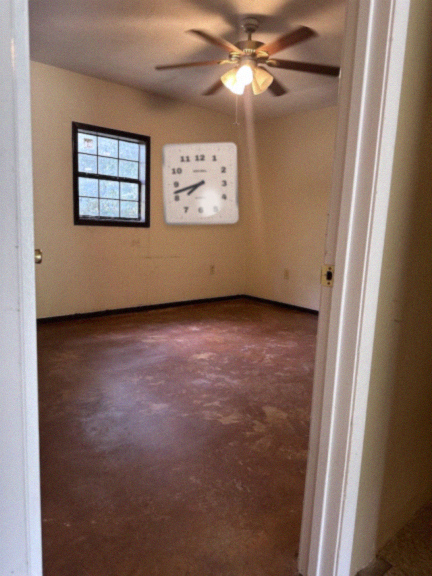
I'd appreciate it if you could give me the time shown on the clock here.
7:42
